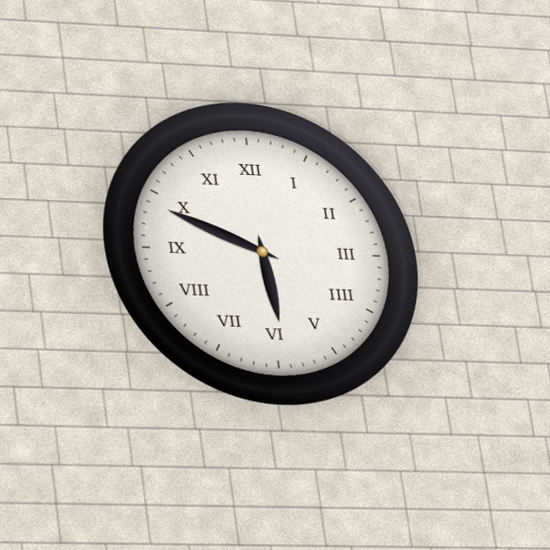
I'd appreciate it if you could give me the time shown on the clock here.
5:49
